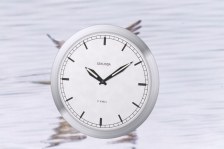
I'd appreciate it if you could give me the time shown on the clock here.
10:09
